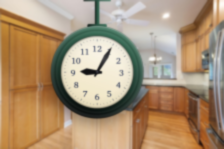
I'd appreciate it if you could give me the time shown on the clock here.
9:05
